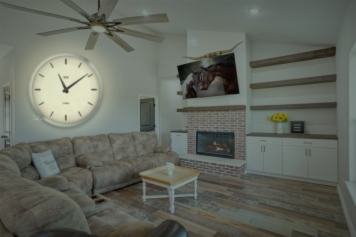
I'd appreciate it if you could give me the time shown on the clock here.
11:09
